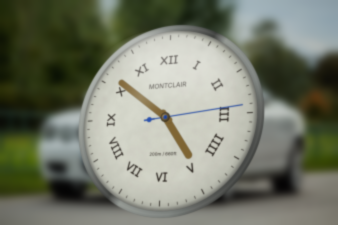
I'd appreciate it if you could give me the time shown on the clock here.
4:51:14
